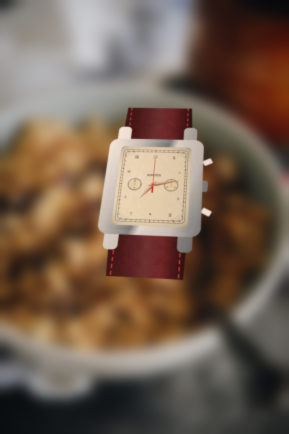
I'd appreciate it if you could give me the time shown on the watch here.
7:13
